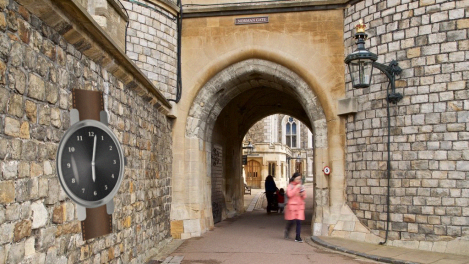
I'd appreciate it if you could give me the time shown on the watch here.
6:02
